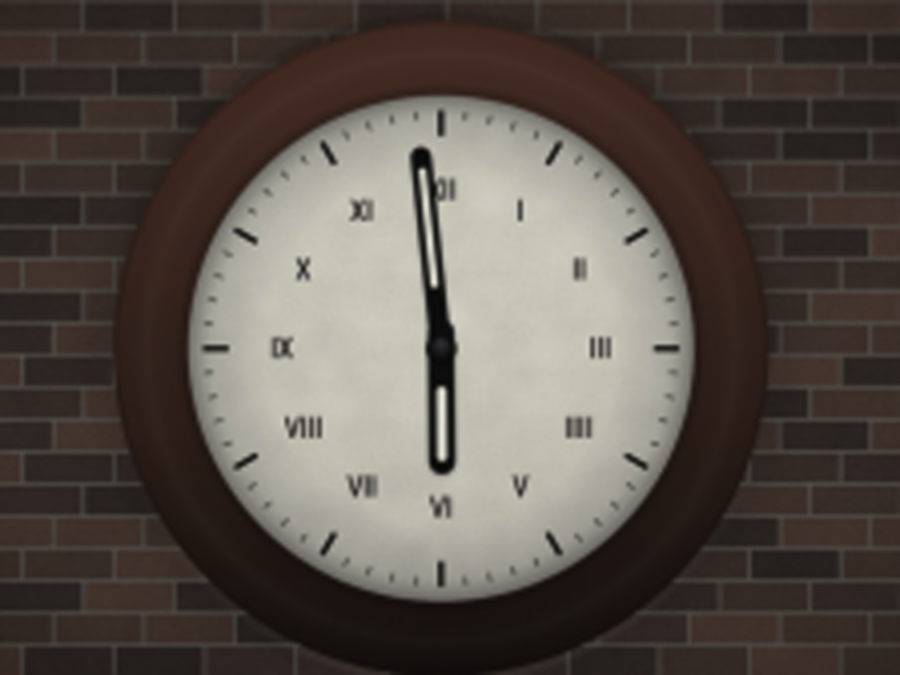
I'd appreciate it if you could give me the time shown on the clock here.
5:59
